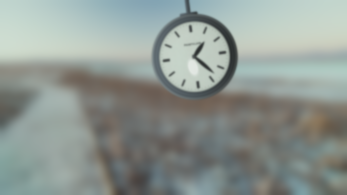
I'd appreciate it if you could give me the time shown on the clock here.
1:23
